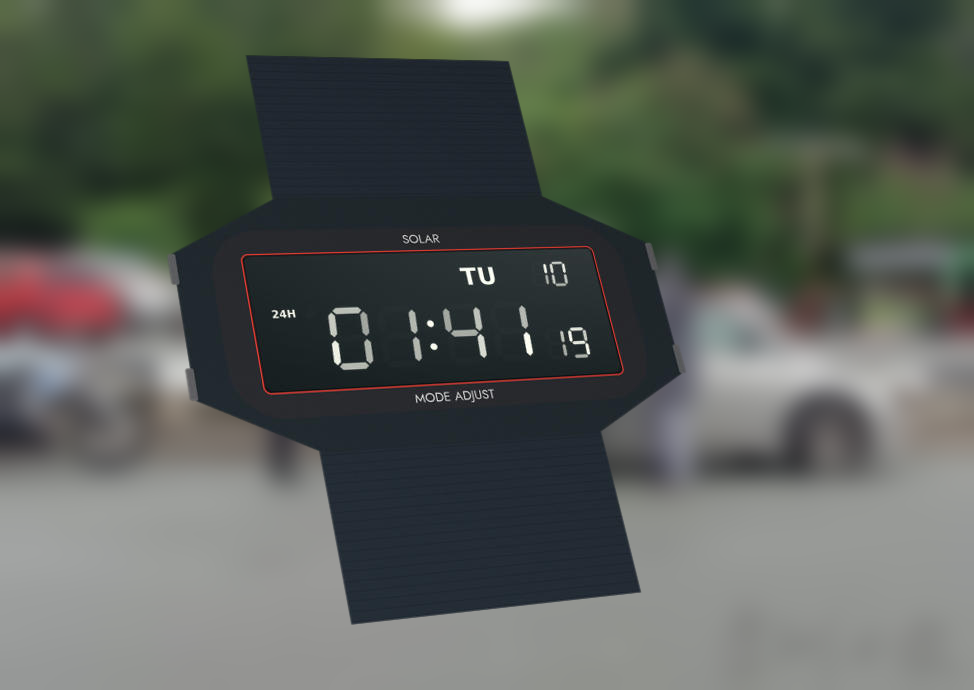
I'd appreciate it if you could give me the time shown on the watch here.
1:41:19
